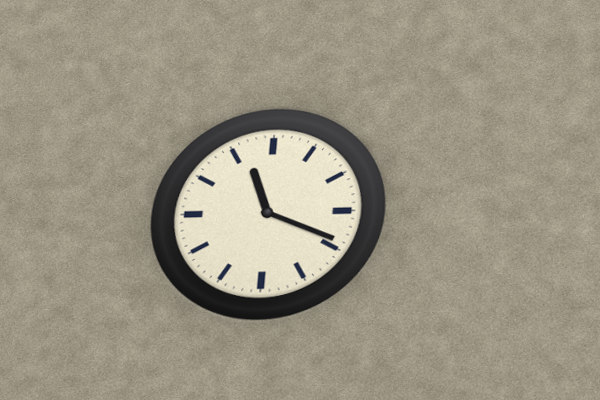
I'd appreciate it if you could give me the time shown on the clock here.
11:19
